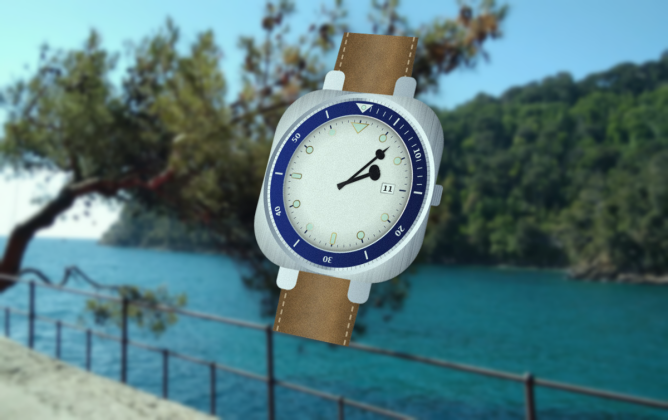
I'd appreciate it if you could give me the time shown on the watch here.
2:07
